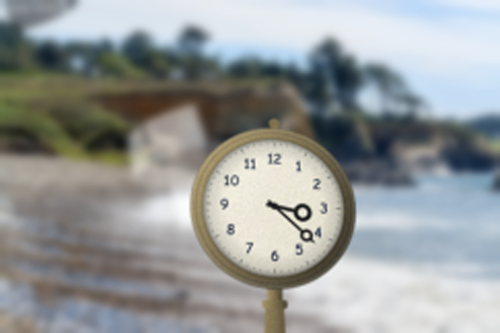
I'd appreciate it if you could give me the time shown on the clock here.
3:22
